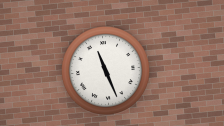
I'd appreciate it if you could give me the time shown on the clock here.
11:27
